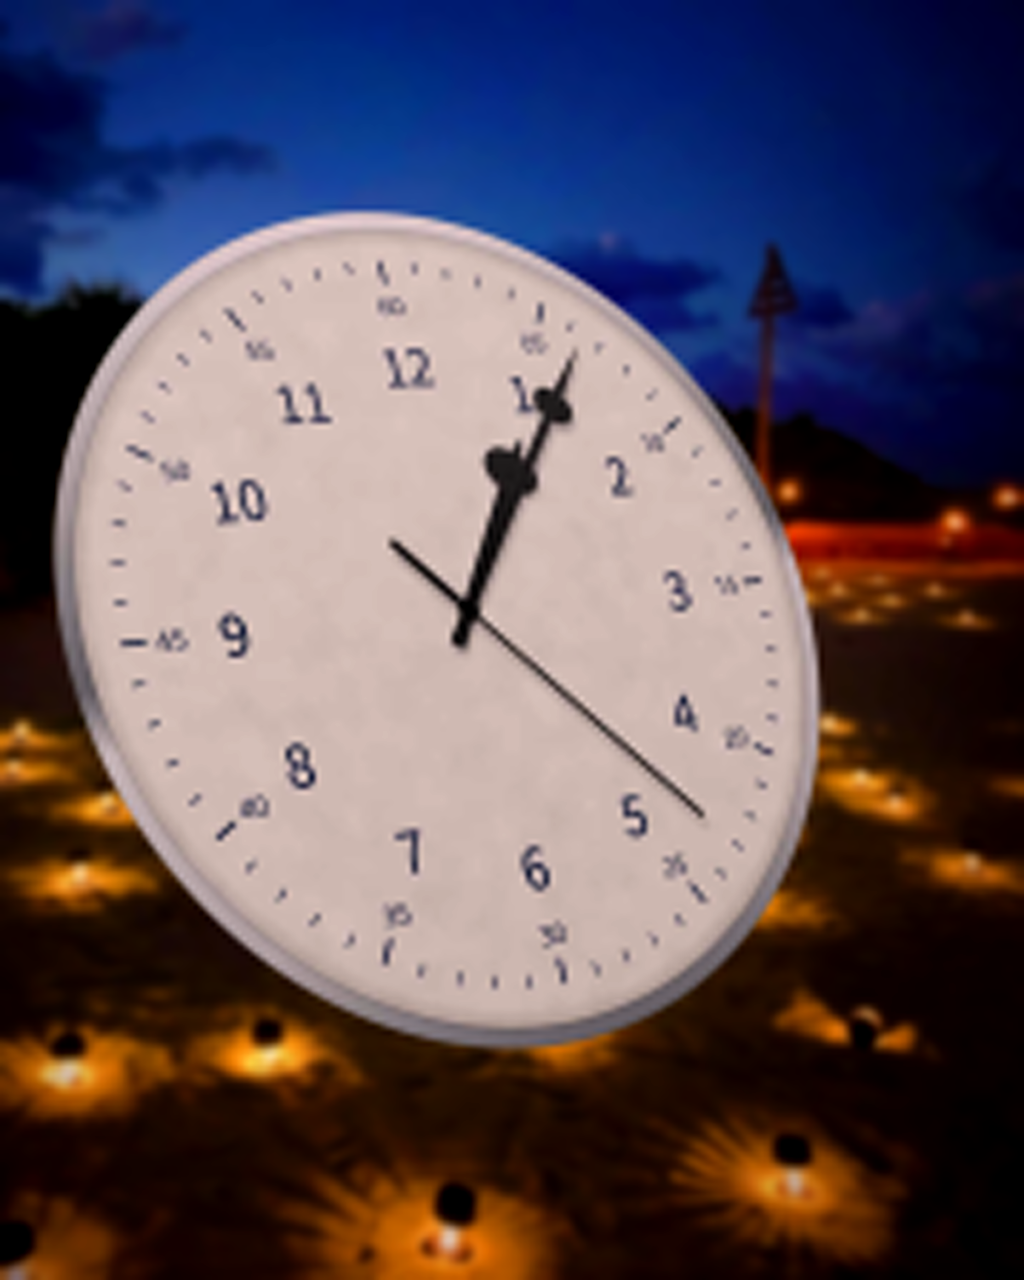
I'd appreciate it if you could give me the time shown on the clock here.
1:06:23
